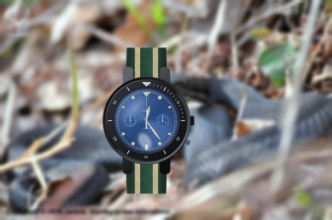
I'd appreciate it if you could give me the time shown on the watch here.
12:24
